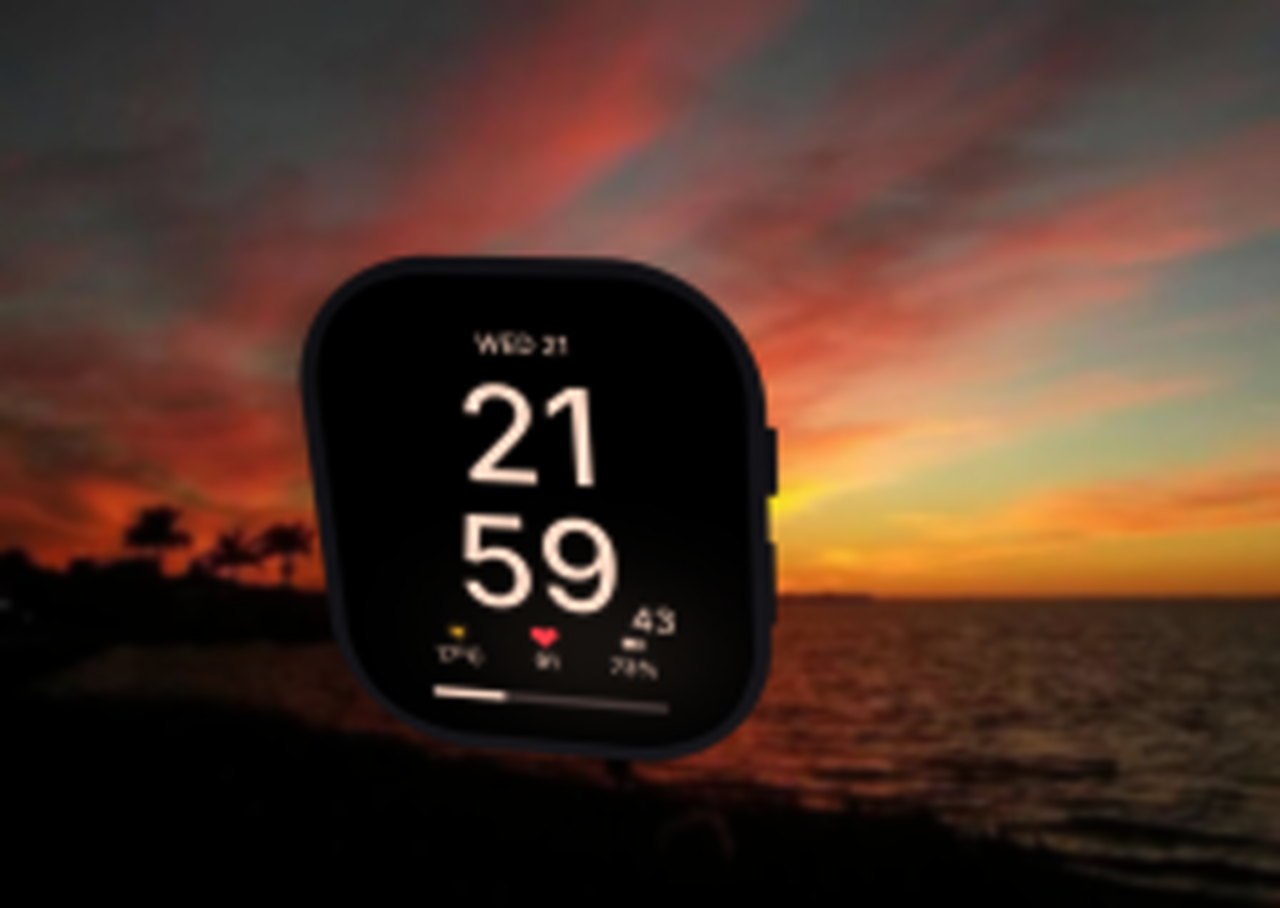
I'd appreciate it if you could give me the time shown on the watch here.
21:59
